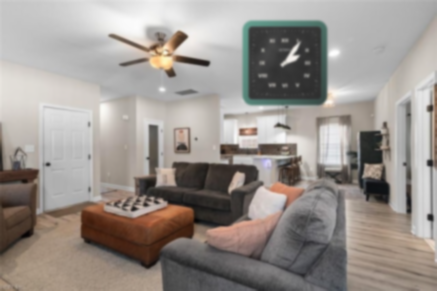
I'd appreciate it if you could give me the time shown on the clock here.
2:06
